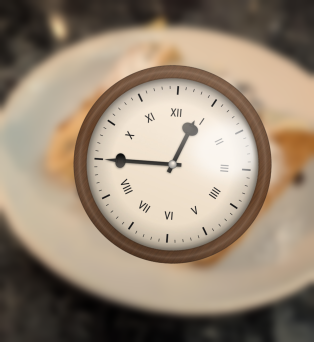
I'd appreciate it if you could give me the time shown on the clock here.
12:45
